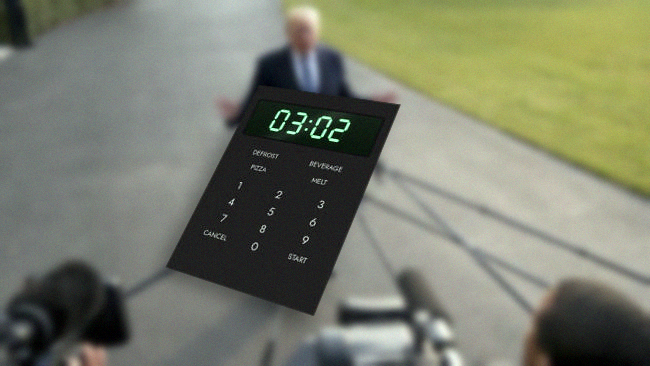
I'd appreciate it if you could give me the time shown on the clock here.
3:02
